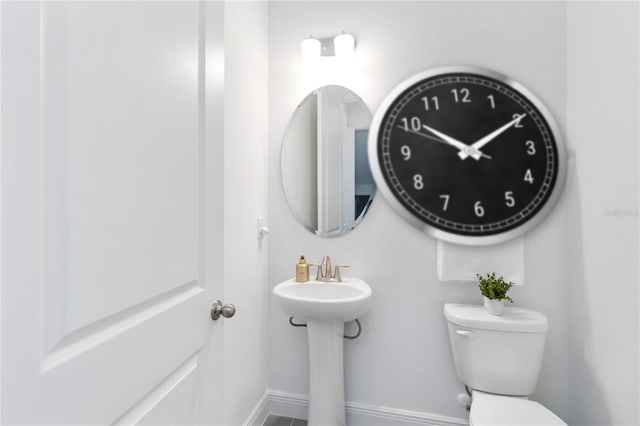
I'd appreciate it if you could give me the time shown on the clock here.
10:09:49
